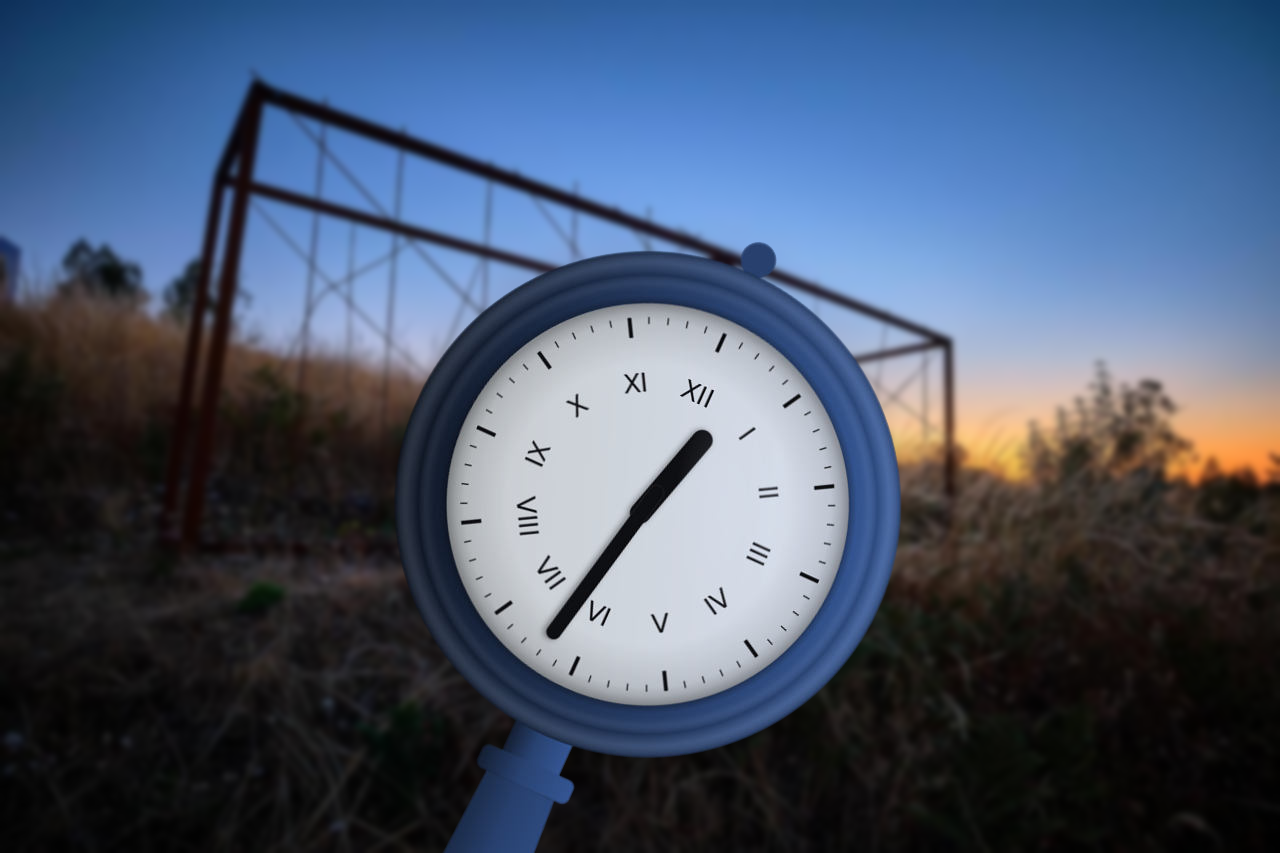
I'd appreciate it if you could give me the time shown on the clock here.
12:32
